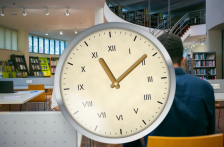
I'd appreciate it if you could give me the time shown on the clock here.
11:09
